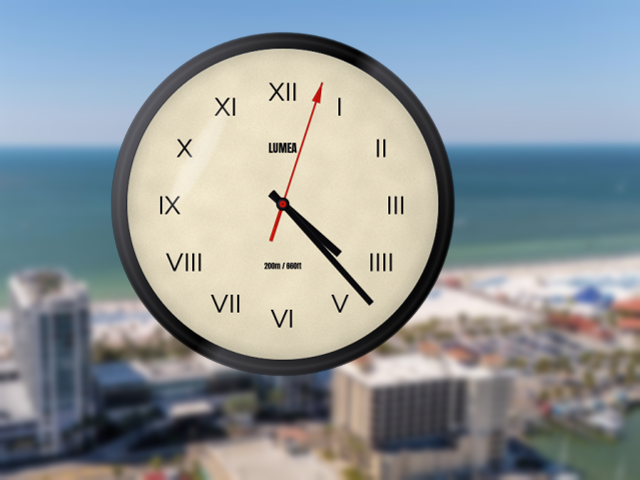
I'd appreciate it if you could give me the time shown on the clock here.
4:23:03
